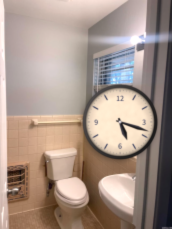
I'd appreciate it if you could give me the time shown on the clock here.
5:18
